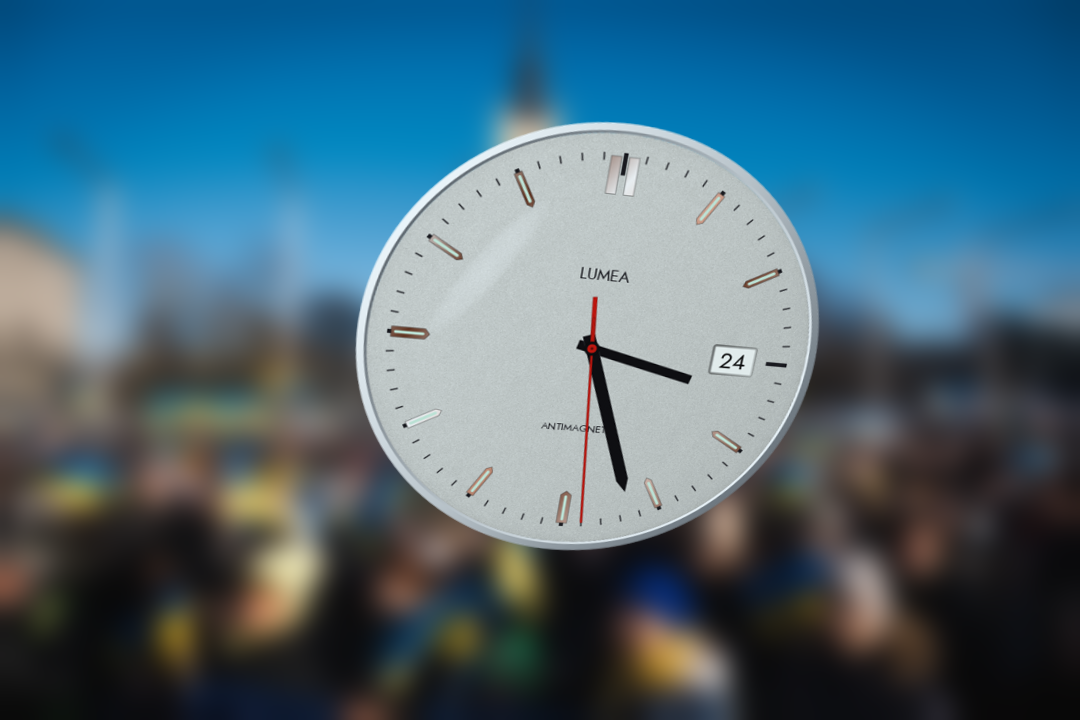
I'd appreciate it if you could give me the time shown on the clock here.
3:26:29
